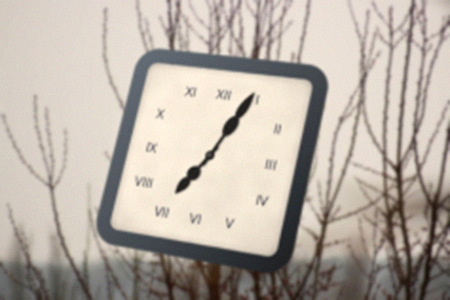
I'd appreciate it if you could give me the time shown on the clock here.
7:04
